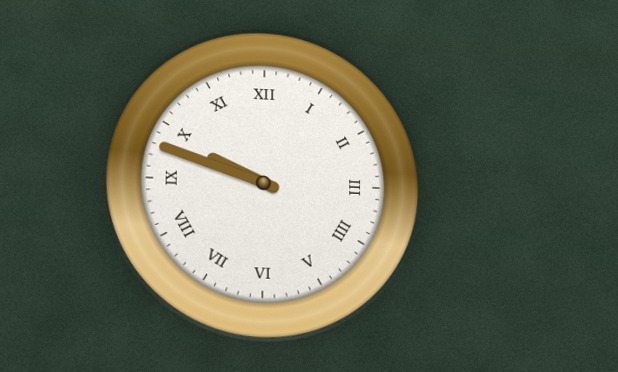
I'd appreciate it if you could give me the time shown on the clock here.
9:48
